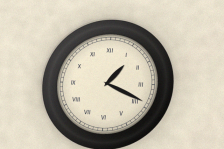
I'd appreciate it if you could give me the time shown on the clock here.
1:19
